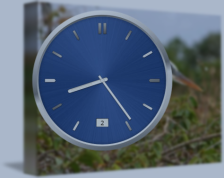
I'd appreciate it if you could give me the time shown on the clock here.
8:24
